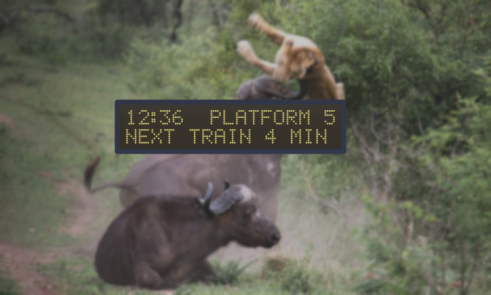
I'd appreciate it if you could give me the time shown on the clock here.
12:36
